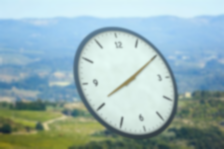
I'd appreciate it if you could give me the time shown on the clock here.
8:10
